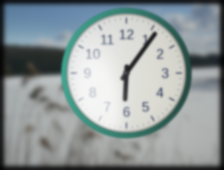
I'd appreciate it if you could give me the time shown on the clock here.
6:06
